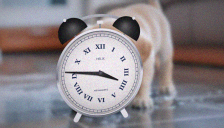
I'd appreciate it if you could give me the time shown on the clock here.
3:46
